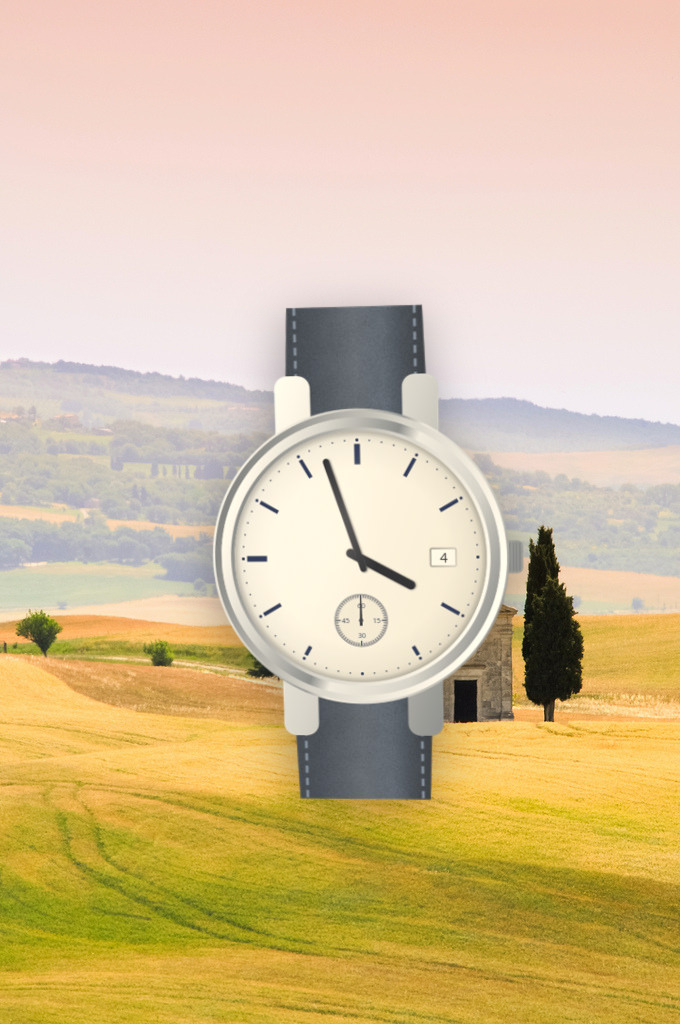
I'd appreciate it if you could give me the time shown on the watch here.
3:57
